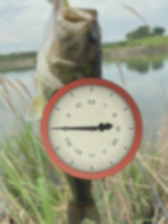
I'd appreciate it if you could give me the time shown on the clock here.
2:45
